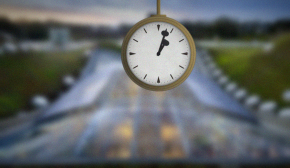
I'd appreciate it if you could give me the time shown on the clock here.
1:03
